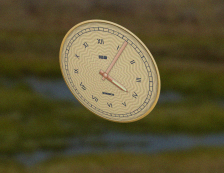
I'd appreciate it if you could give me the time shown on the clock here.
4:06
